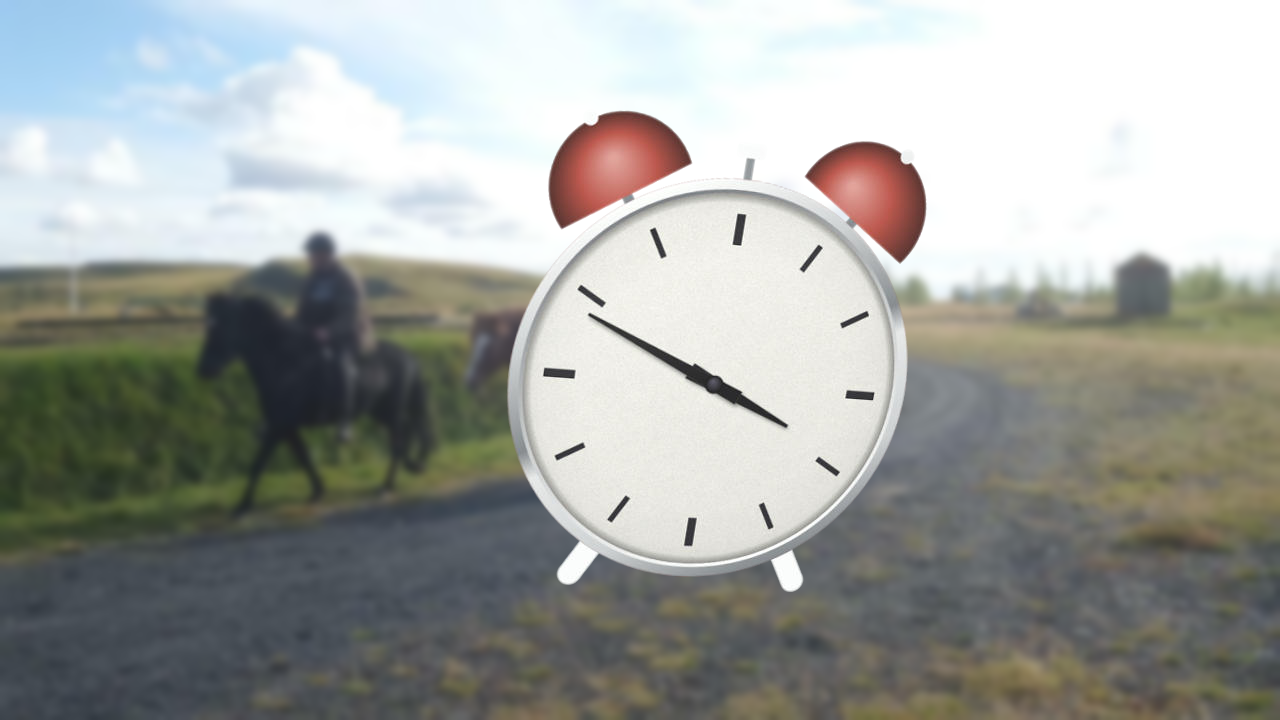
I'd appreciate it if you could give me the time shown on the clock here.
3:49
